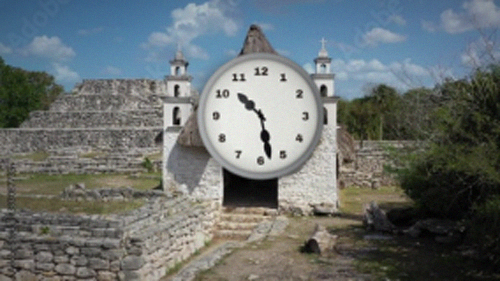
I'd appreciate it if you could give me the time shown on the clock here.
10:28
